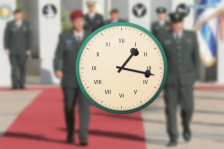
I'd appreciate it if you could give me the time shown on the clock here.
1:17
